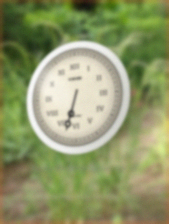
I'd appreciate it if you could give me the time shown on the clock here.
6:33
